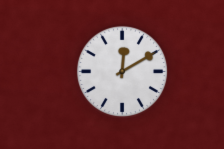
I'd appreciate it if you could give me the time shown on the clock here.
12:10
